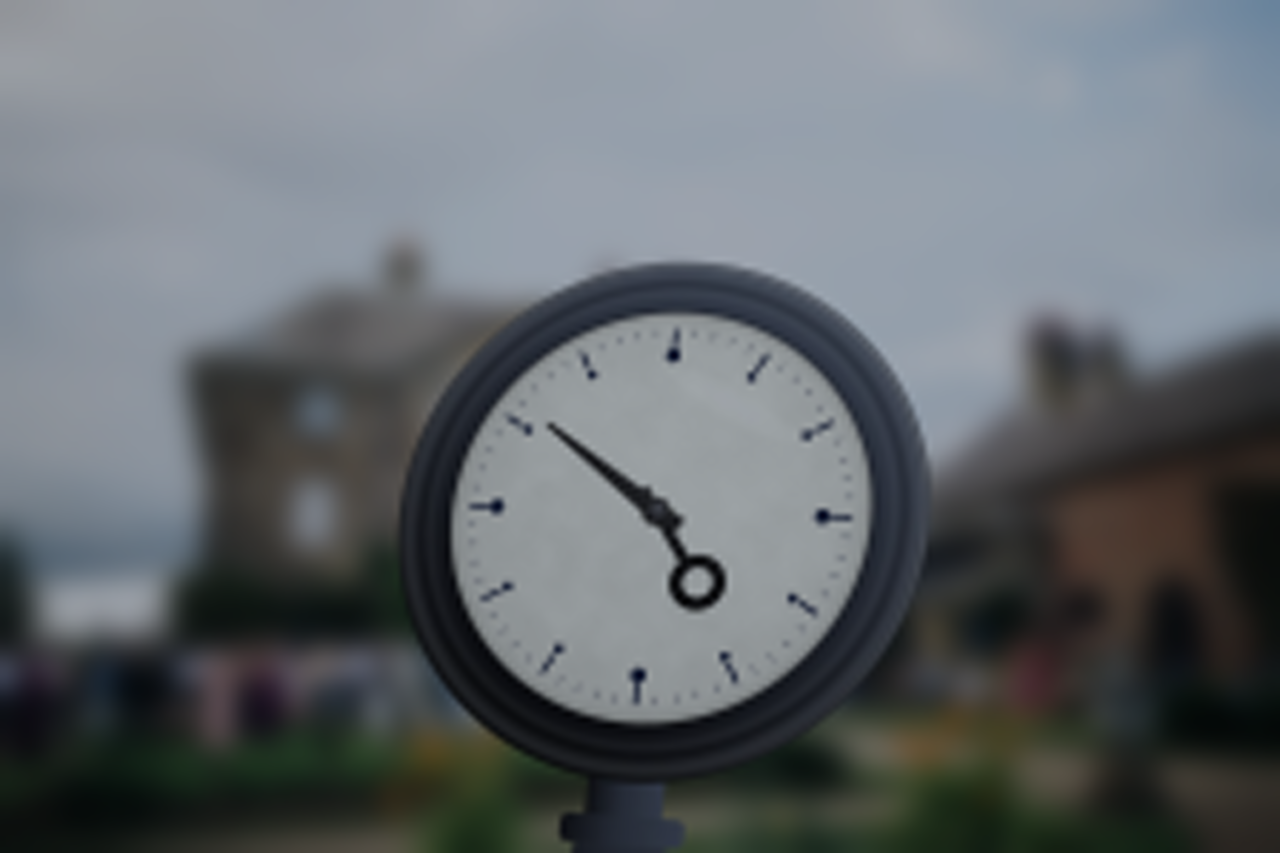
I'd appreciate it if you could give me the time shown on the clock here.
4:51
